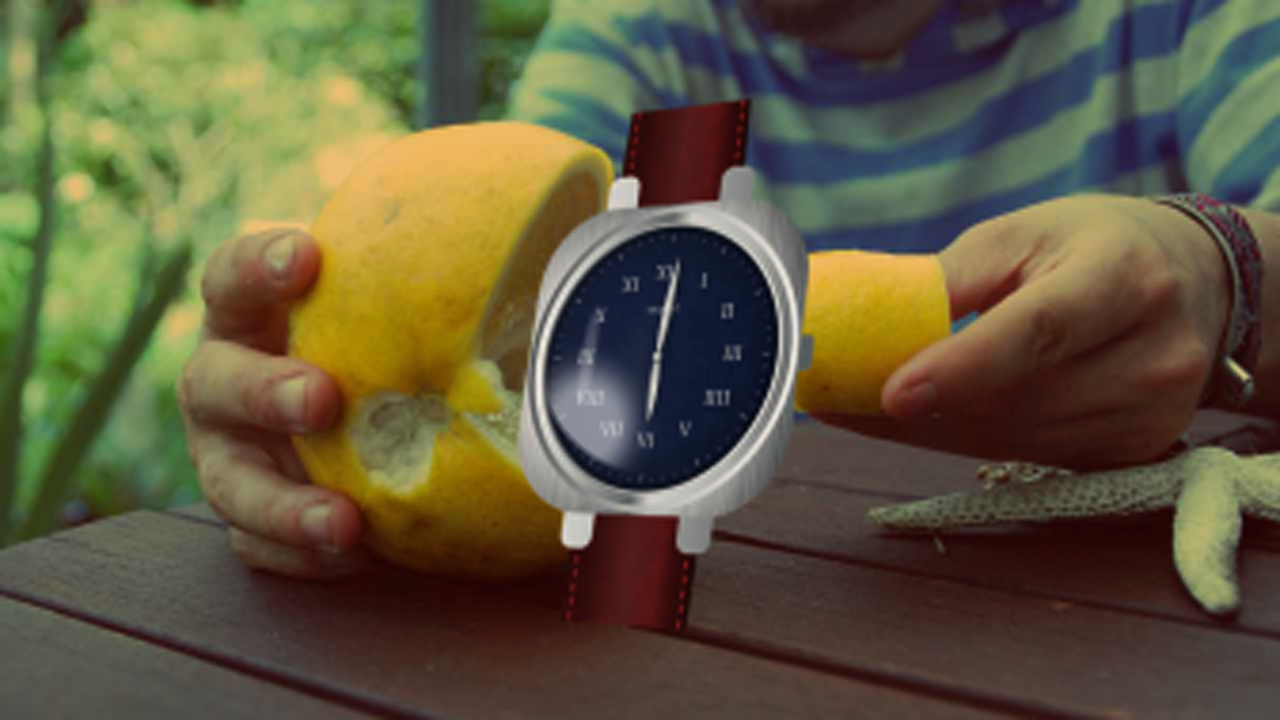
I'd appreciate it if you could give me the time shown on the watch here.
6:01
